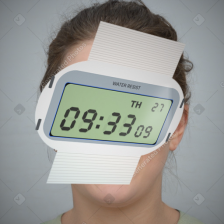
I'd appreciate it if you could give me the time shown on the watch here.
9:33:09
